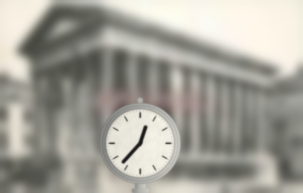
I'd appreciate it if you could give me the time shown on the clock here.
12:37
